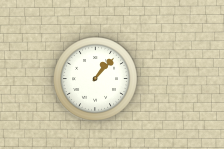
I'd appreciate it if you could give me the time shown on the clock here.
1:07
